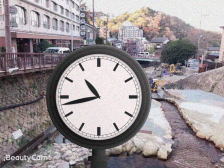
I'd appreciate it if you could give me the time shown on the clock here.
10:43
